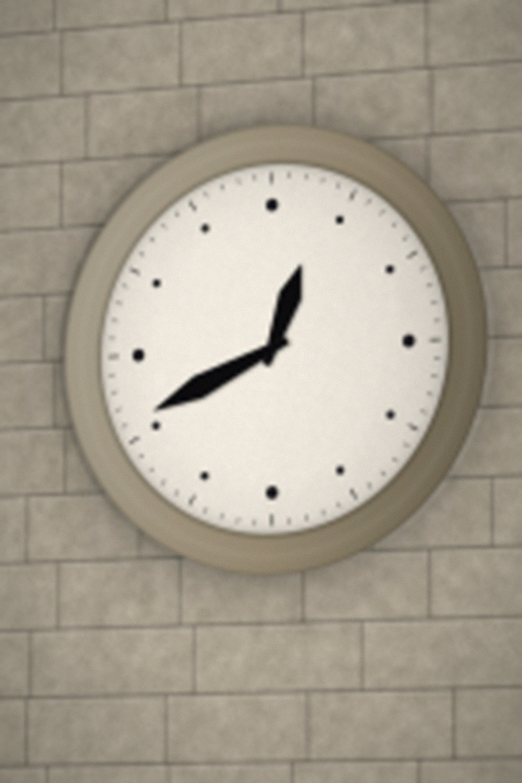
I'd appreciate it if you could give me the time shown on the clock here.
12:41
